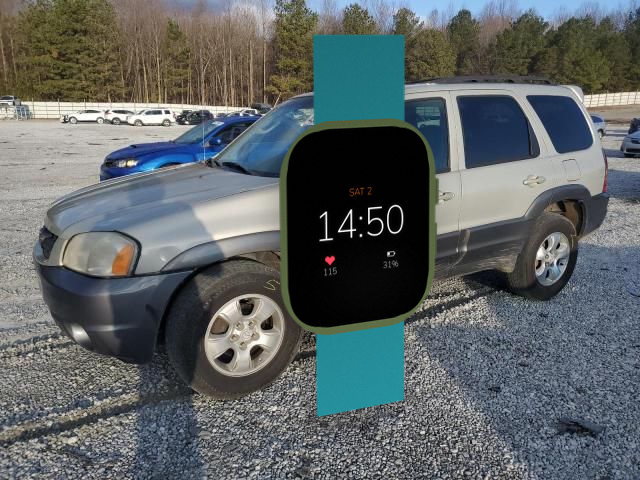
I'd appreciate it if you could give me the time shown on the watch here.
14:50
